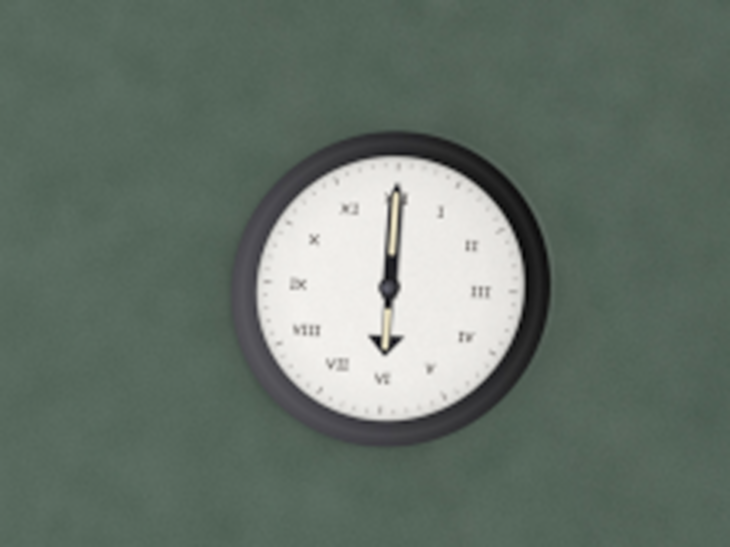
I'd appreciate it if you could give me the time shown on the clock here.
6:00
